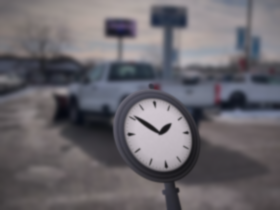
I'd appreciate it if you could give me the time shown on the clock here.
1:51
